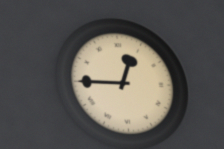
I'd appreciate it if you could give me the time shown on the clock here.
12:45
